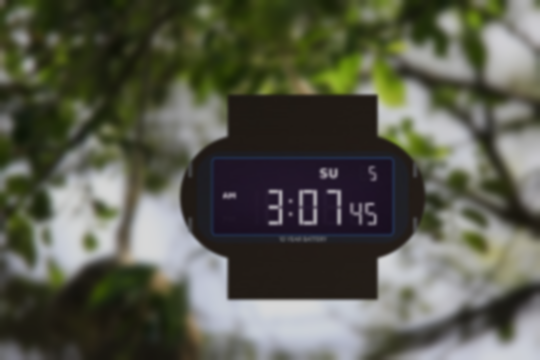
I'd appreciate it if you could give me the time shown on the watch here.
3:07:45
